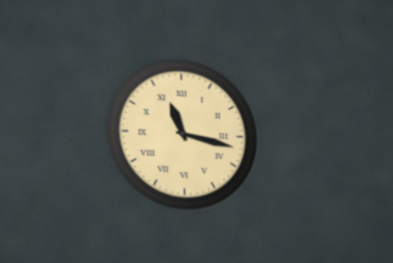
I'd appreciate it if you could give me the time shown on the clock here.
11:17
